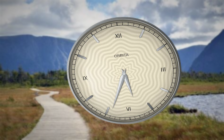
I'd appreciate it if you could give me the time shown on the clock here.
5:34
